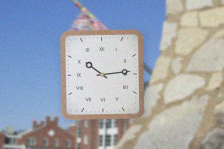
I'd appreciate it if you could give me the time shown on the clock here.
10:14
